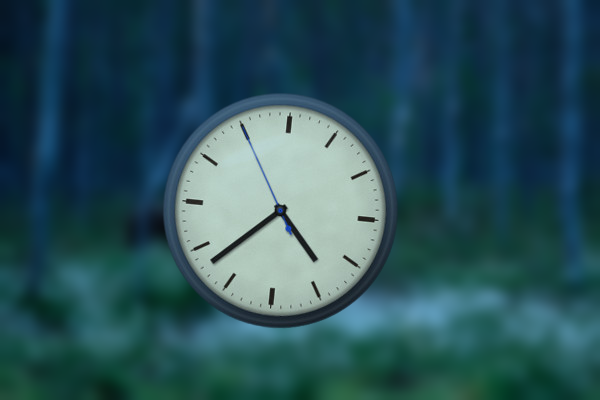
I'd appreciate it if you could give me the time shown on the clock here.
4:37:55
